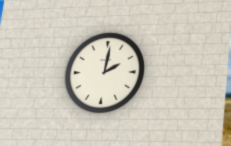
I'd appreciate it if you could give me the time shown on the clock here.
2:01
